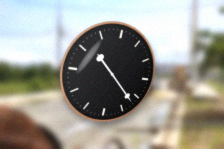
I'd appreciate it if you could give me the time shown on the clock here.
10:22
